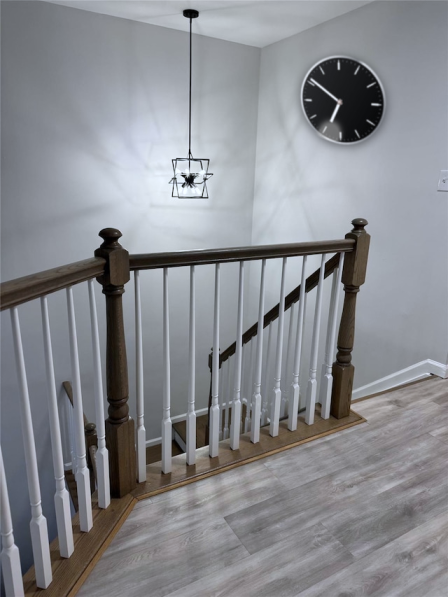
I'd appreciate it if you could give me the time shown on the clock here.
6:51
